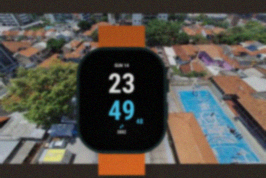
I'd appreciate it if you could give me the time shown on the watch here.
23:49
